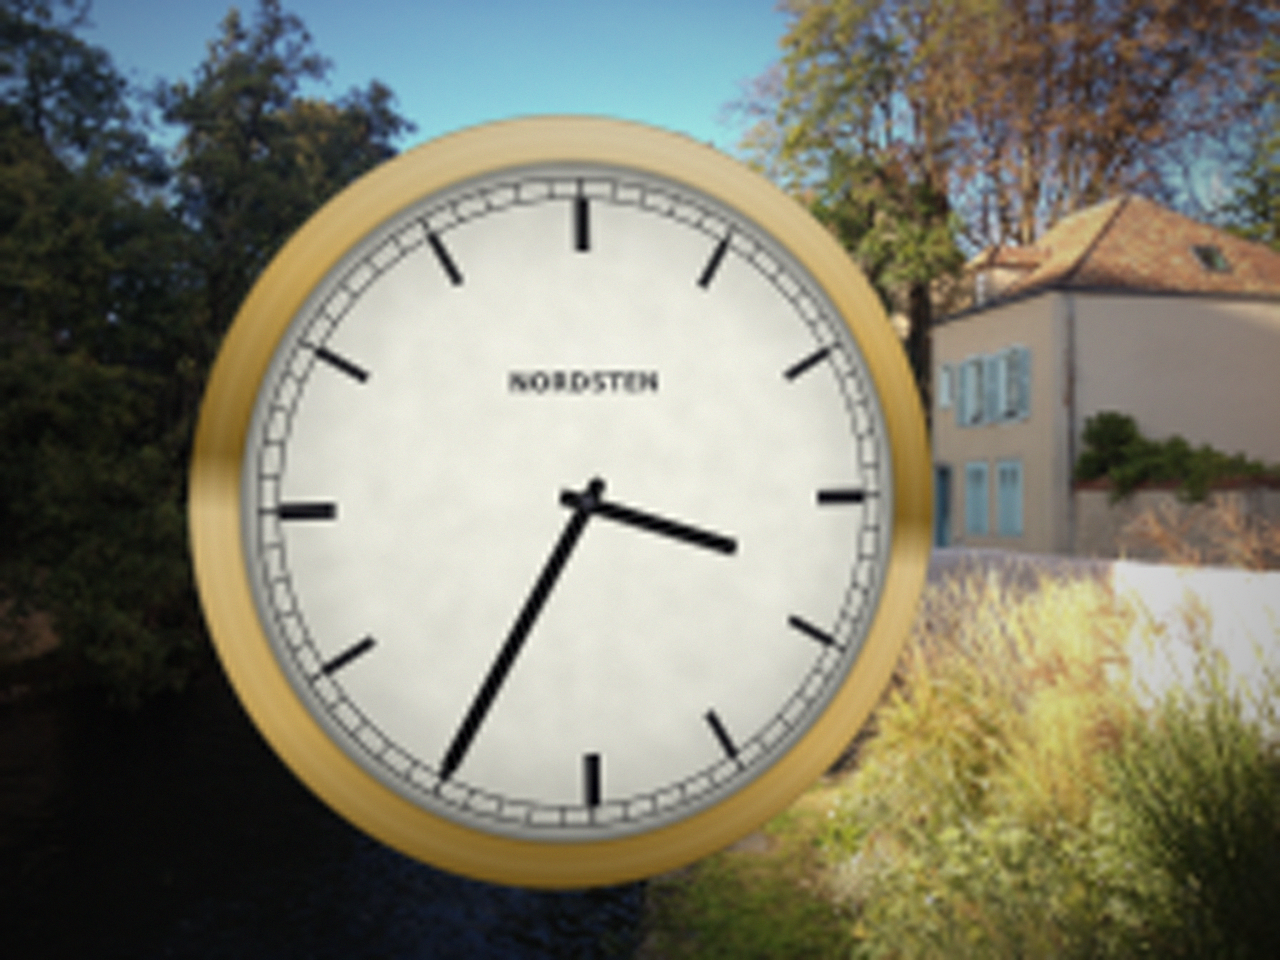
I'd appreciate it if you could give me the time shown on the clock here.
3:35
